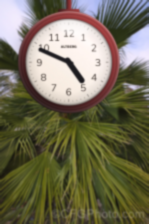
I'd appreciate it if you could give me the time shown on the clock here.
4:49
